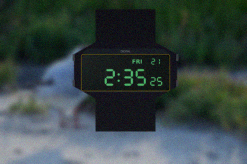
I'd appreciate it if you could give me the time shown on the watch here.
2:35:25
